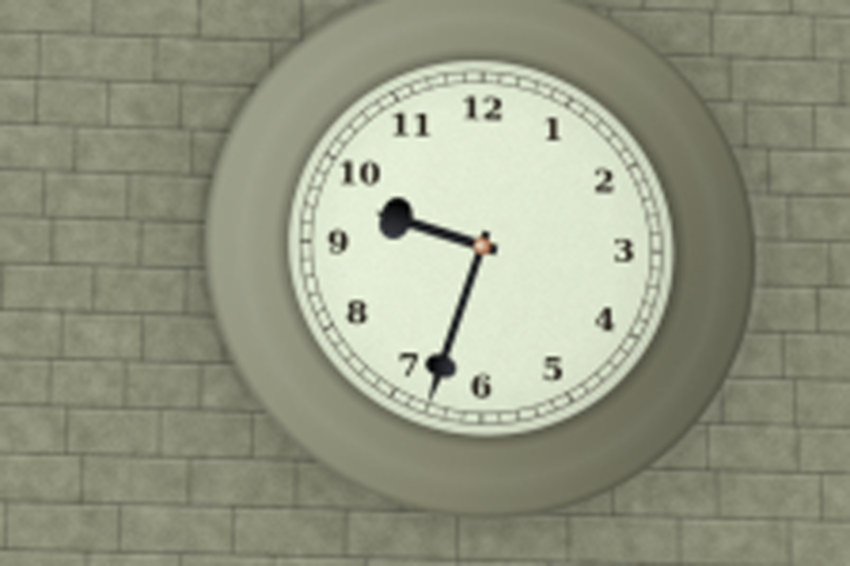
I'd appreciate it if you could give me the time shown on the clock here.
9:33
